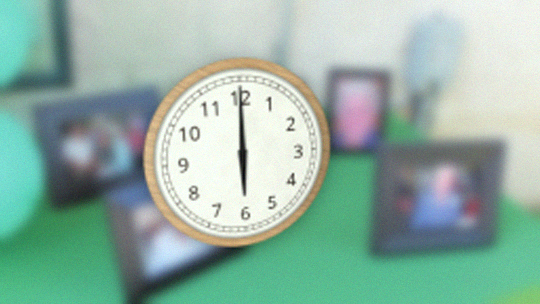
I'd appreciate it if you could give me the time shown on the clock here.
6:00
